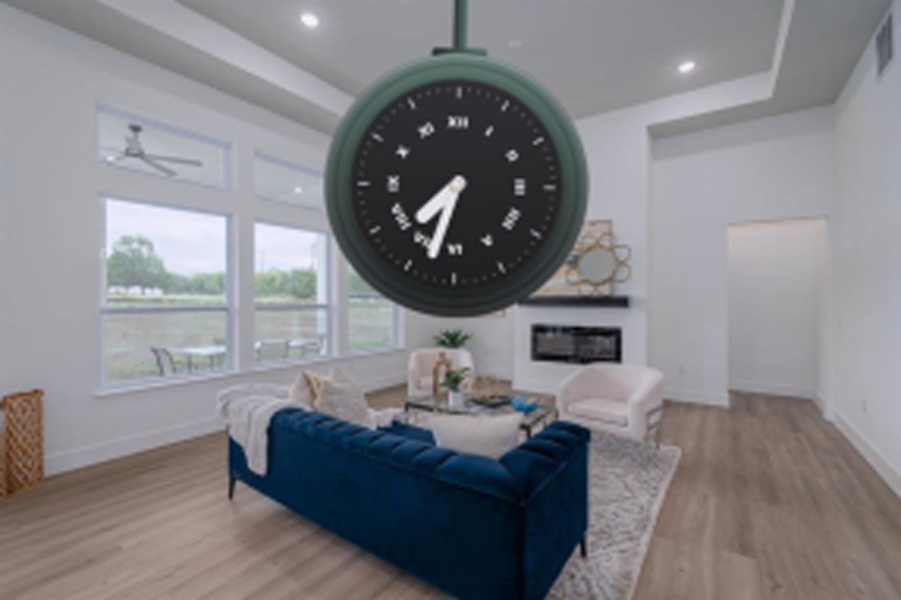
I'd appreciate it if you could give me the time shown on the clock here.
7:33
